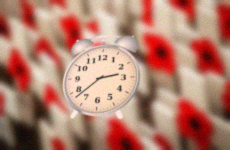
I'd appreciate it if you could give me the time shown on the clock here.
2:38
